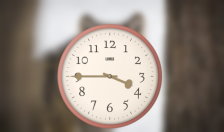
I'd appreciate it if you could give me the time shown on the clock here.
3:45
